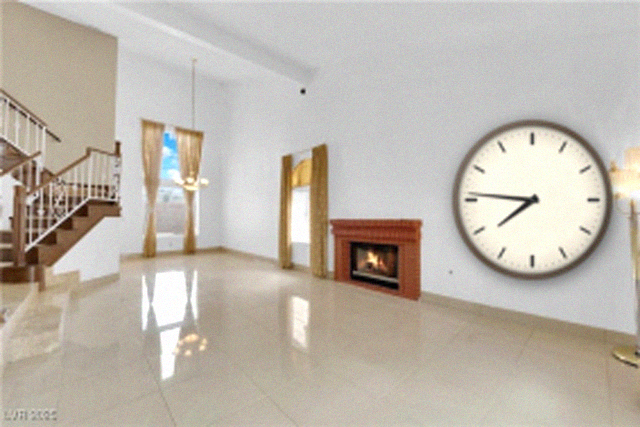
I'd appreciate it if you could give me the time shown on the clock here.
7:46
